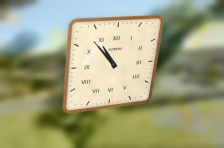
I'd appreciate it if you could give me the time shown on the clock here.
10:53
